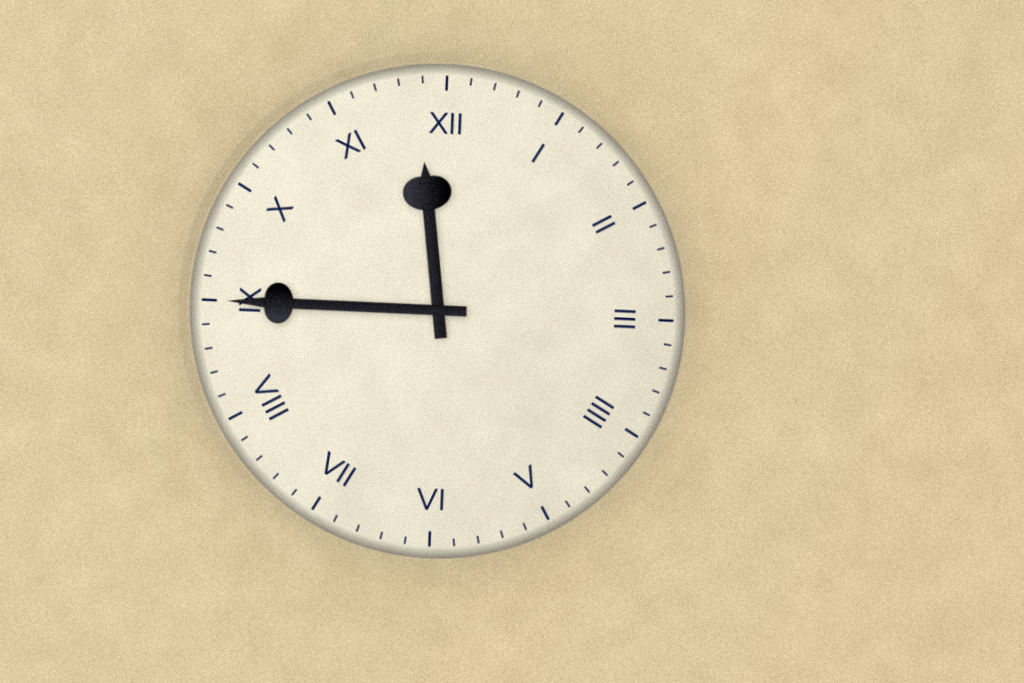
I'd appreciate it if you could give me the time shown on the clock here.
11:45
